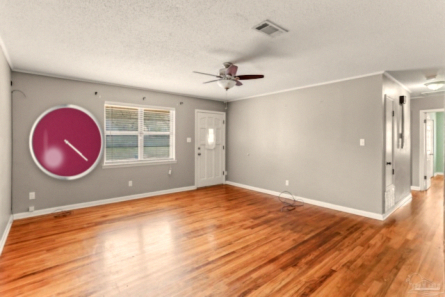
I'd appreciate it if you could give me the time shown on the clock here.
4:22
